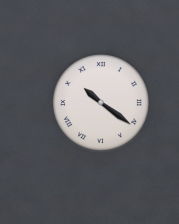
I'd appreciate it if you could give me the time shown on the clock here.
10:21
